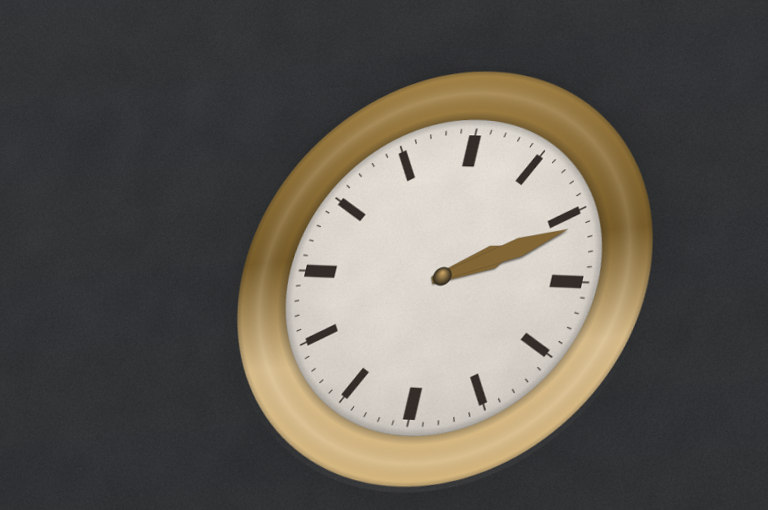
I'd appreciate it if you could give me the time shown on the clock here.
2:11
